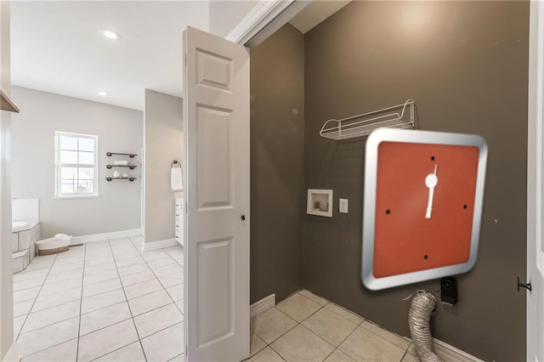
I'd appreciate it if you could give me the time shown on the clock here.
12:01
